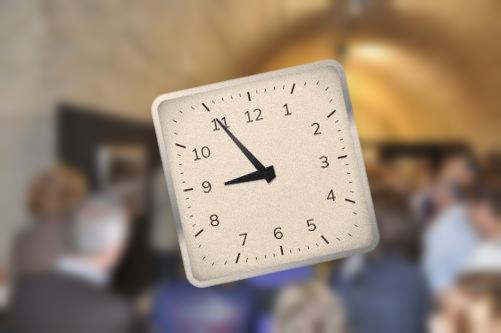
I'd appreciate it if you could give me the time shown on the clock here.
8:55
